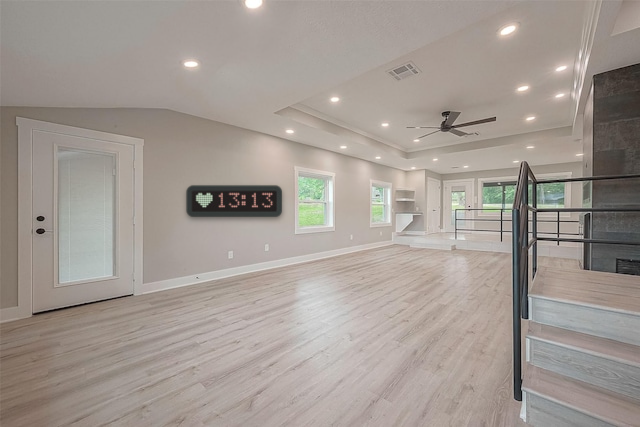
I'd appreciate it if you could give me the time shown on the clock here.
13:13
